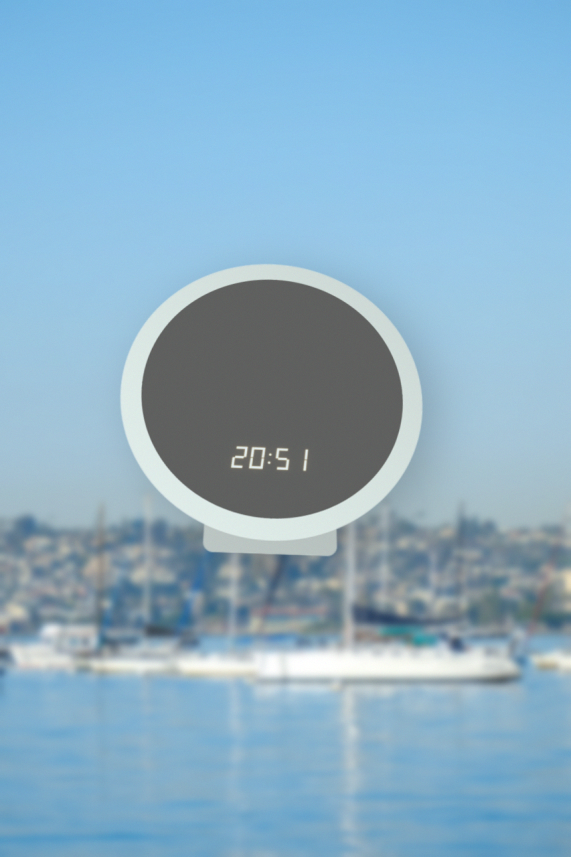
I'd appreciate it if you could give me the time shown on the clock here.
20:51
